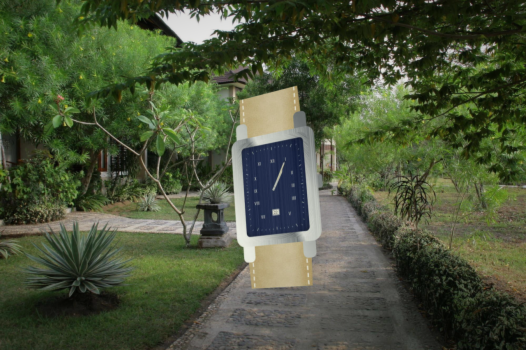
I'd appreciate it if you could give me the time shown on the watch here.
1:05
